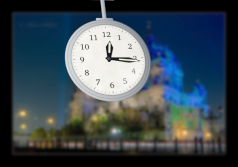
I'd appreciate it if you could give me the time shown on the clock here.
12:16
